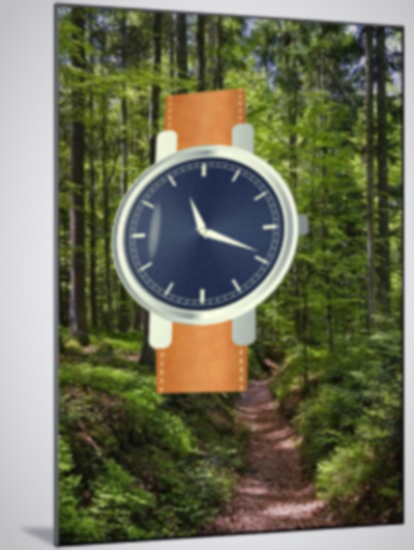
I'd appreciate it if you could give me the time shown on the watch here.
11:19
